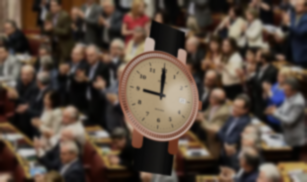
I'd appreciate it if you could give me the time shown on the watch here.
9:00
